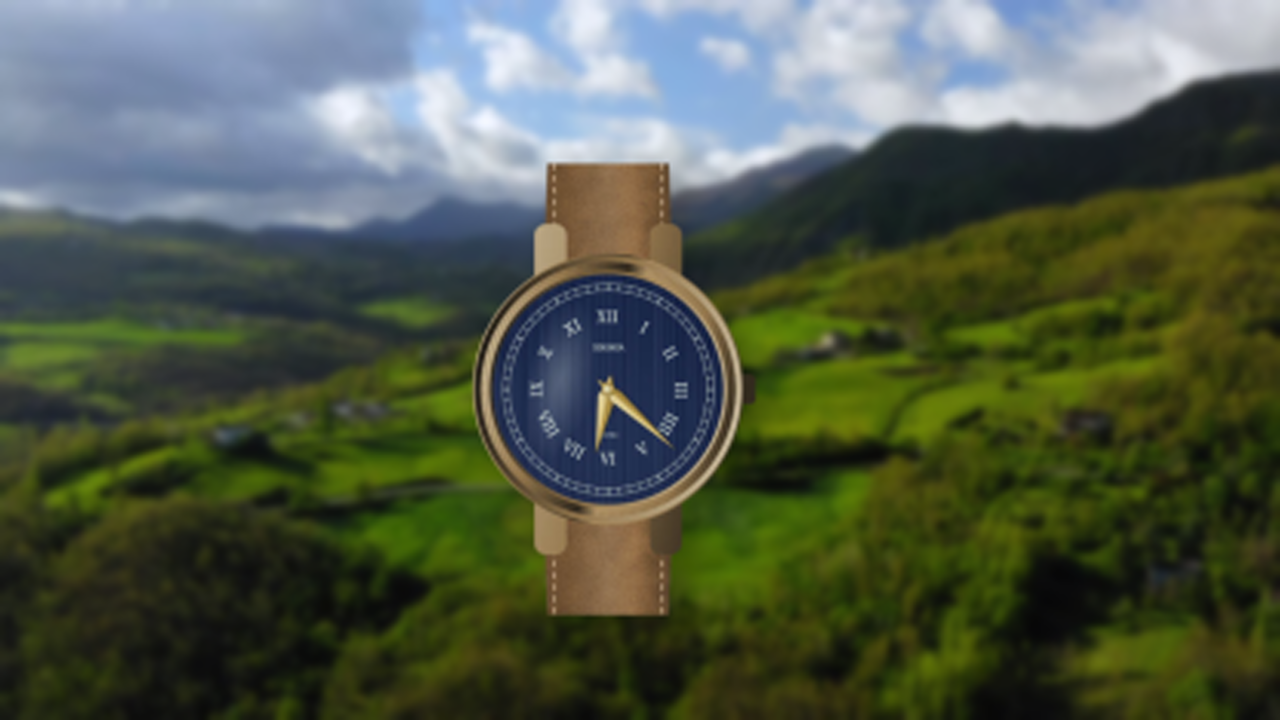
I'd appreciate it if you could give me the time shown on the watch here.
6:22
